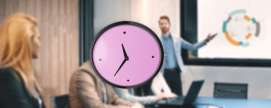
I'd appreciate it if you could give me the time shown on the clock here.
11:36
